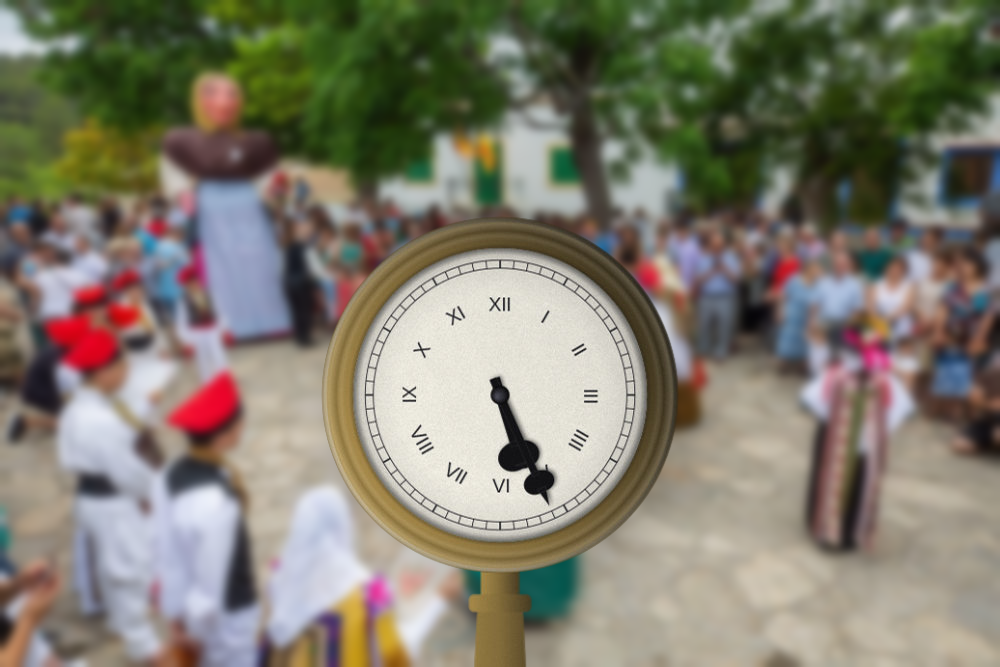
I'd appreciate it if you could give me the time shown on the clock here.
5:26
